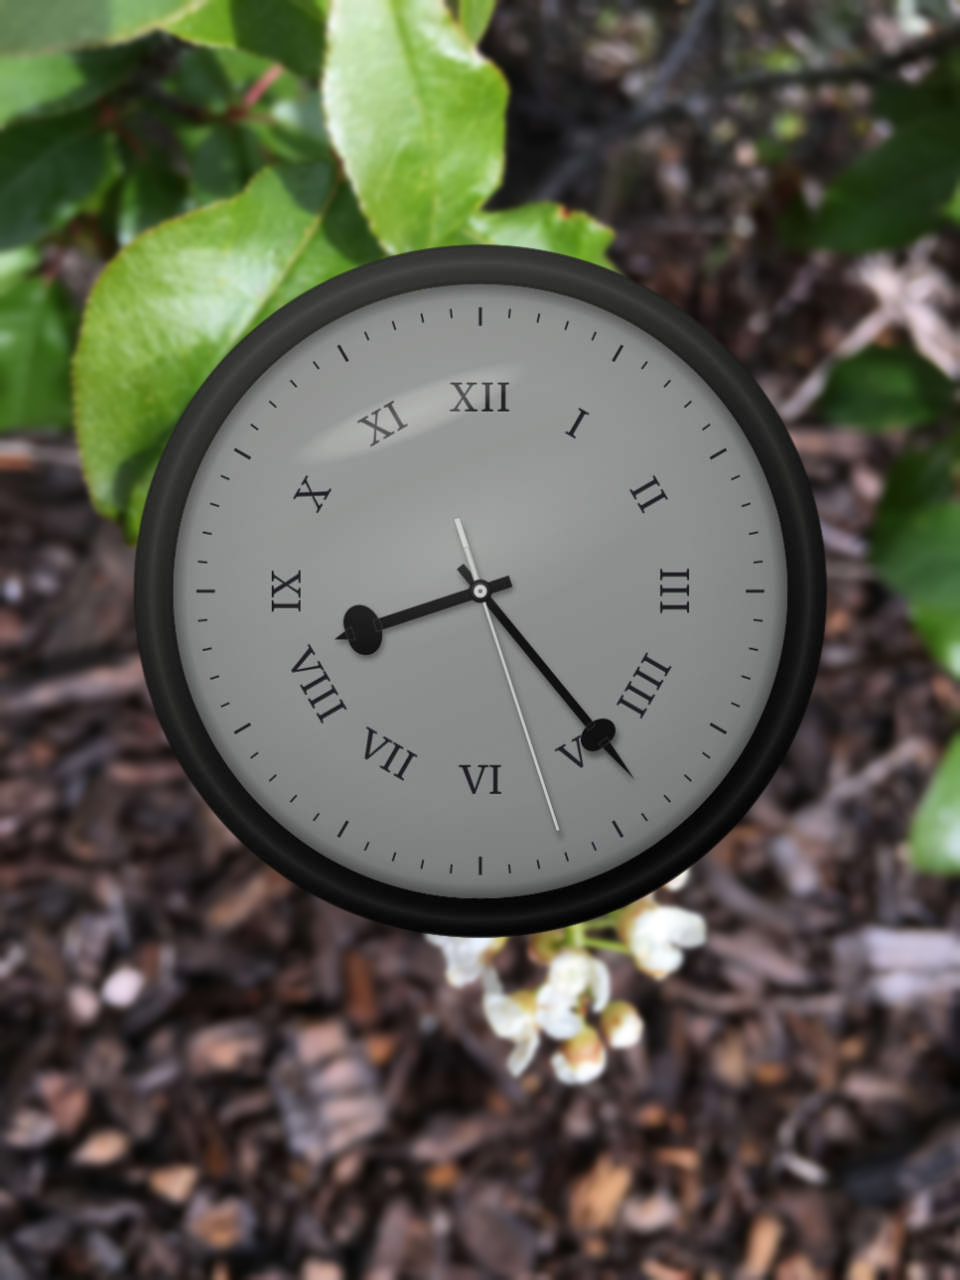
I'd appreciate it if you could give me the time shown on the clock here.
8:23:27
